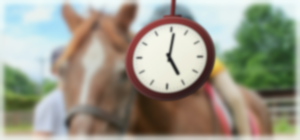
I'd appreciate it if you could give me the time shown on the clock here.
5:01
